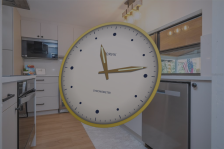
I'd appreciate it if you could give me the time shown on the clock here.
11:13
